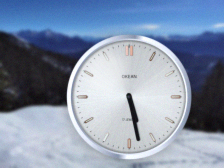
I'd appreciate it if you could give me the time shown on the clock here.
5:28
